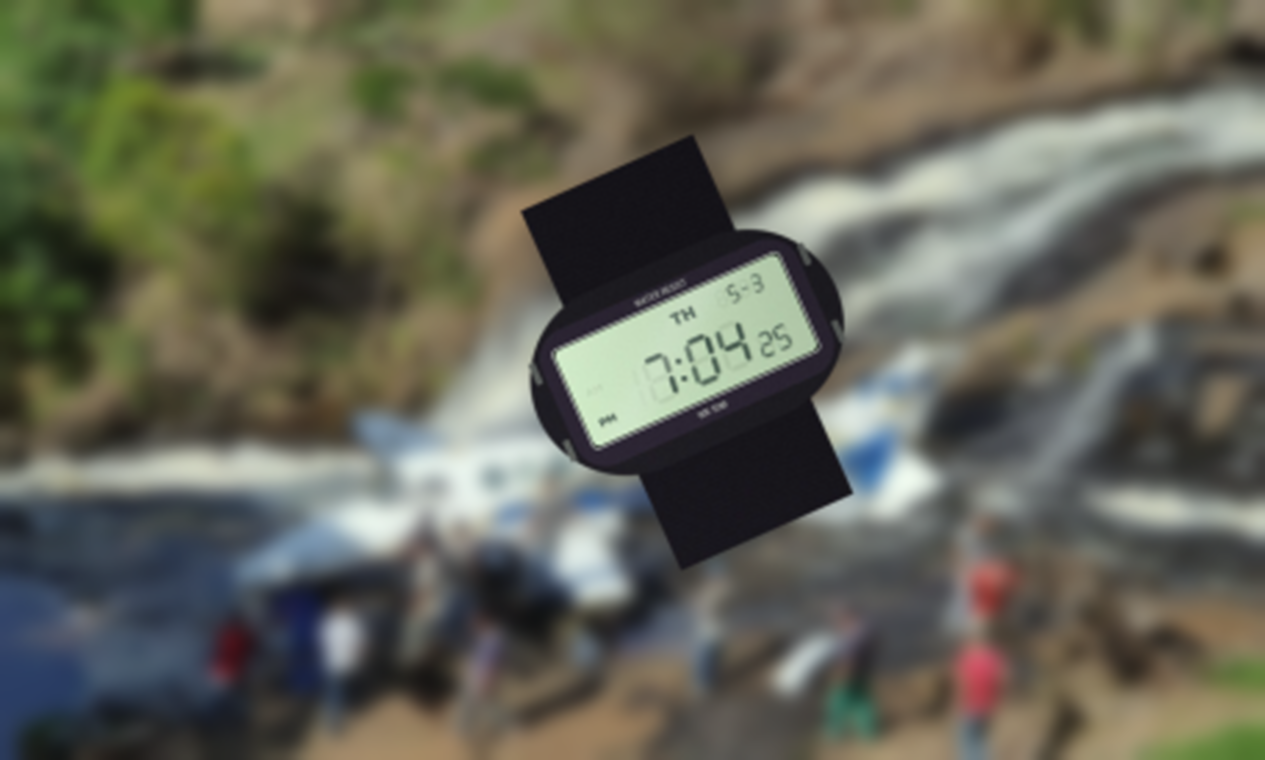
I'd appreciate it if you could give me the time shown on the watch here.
7:04:25
